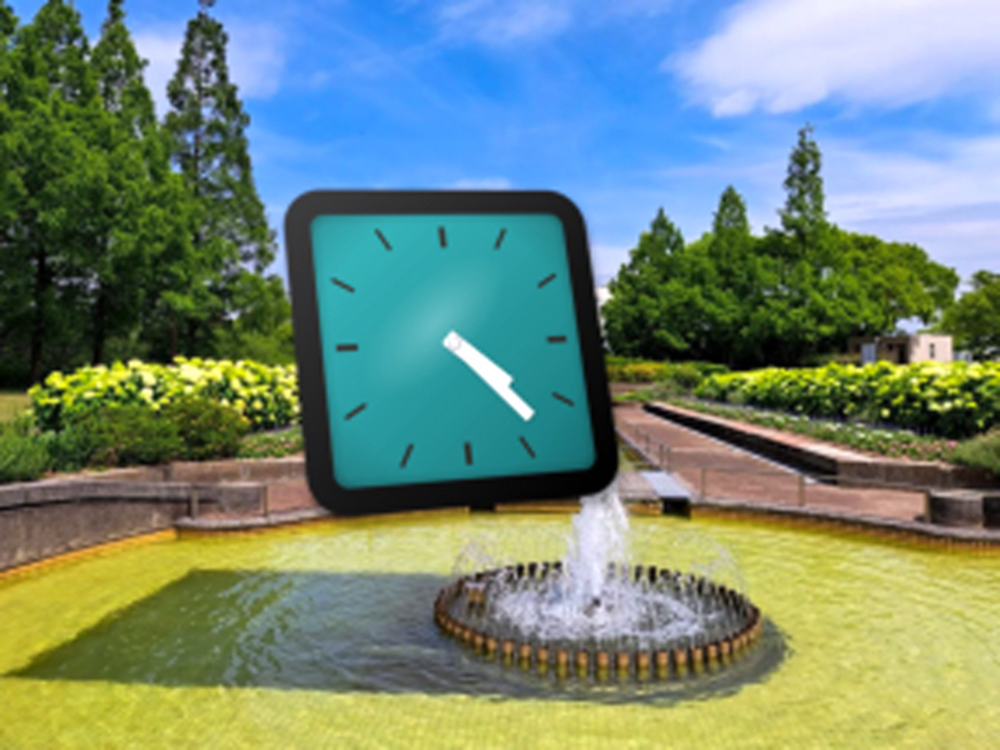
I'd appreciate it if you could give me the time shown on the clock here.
4:23
